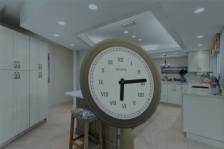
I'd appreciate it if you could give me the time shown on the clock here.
6:14
